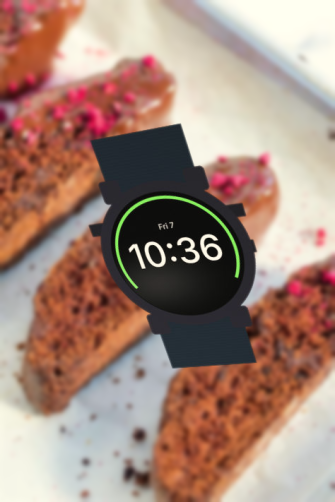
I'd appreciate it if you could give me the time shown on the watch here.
10:36
